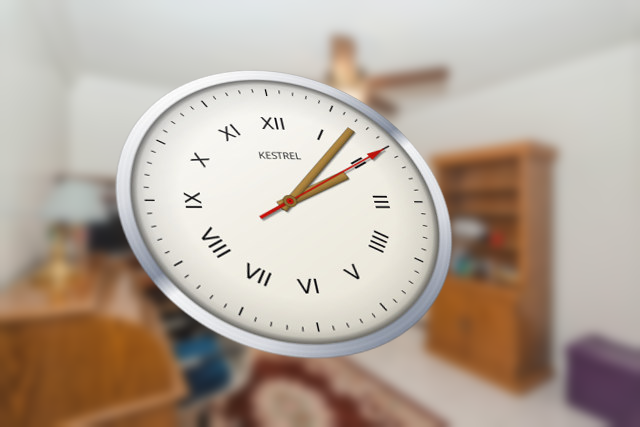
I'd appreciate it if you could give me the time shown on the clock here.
2:07:10
